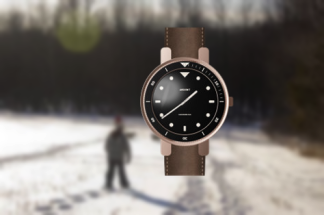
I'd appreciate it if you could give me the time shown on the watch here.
1:39
